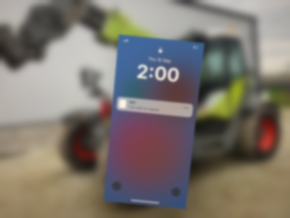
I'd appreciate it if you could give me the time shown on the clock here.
2:00
